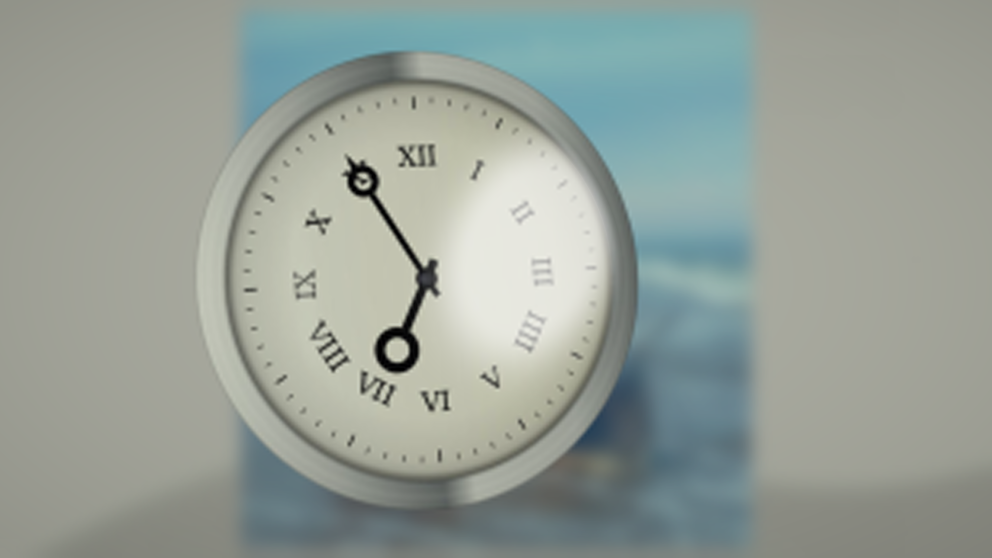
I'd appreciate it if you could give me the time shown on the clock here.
6:55
